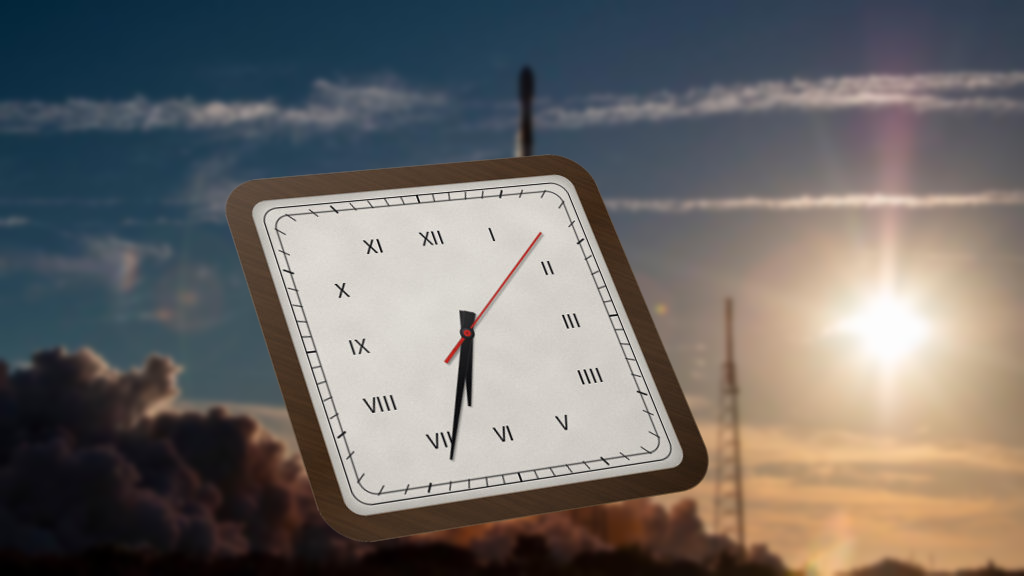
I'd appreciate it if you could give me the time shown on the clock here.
6:34:08
